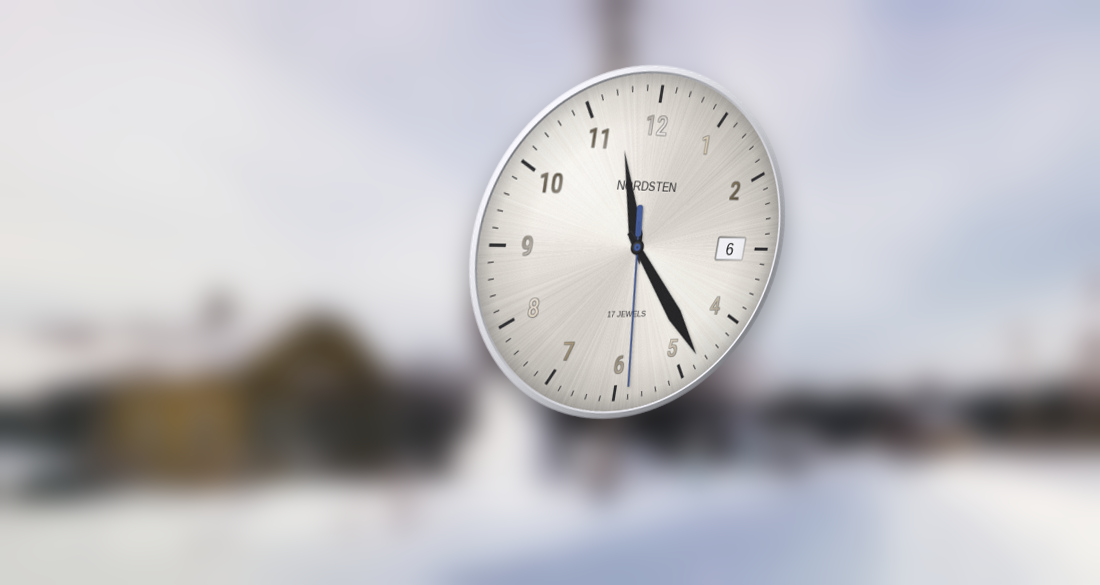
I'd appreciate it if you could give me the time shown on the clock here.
11:23:29
